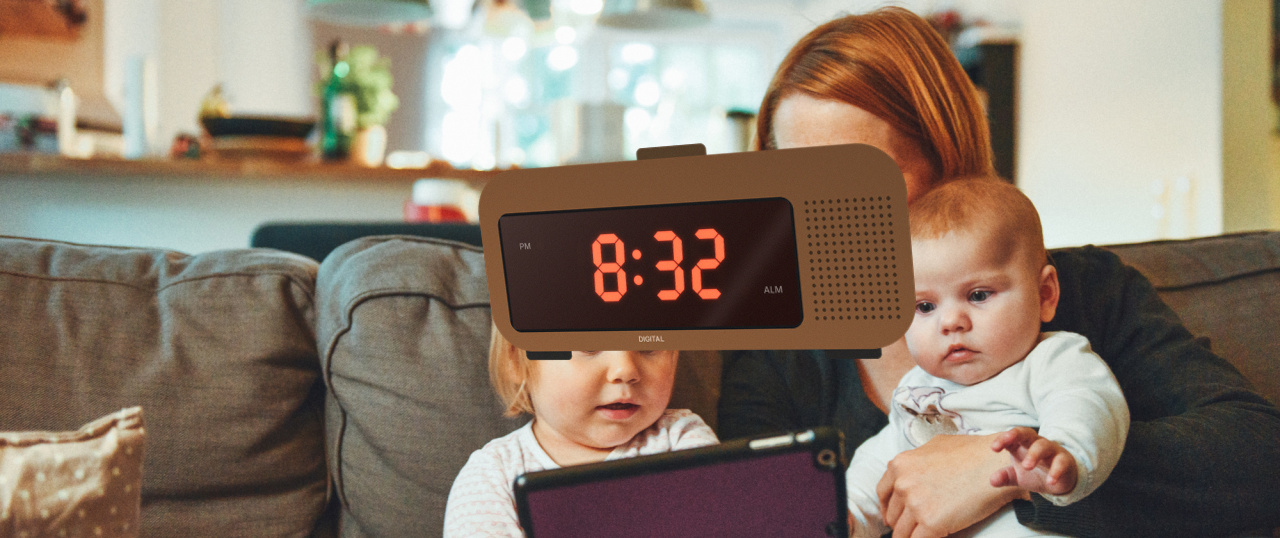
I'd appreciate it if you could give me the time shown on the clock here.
8:32
